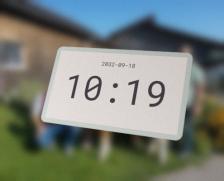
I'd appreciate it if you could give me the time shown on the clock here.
10:19
